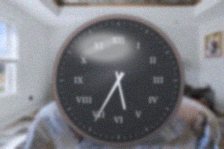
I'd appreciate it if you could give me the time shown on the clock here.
5:35
